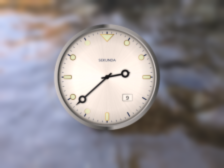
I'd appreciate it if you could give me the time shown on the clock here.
2:38
